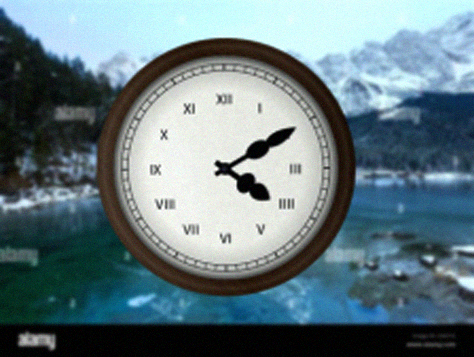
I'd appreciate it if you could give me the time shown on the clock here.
4:10
